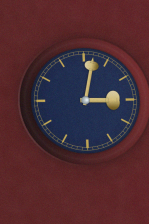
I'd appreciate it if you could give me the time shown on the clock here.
3:02
